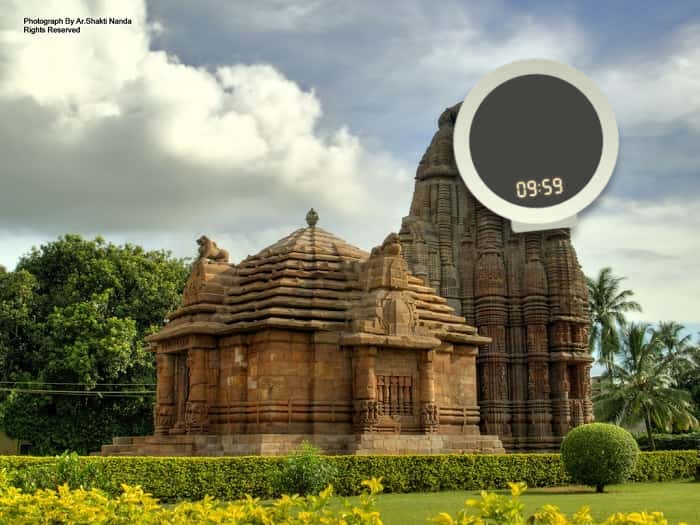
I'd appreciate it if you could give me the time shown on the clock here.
9:59
